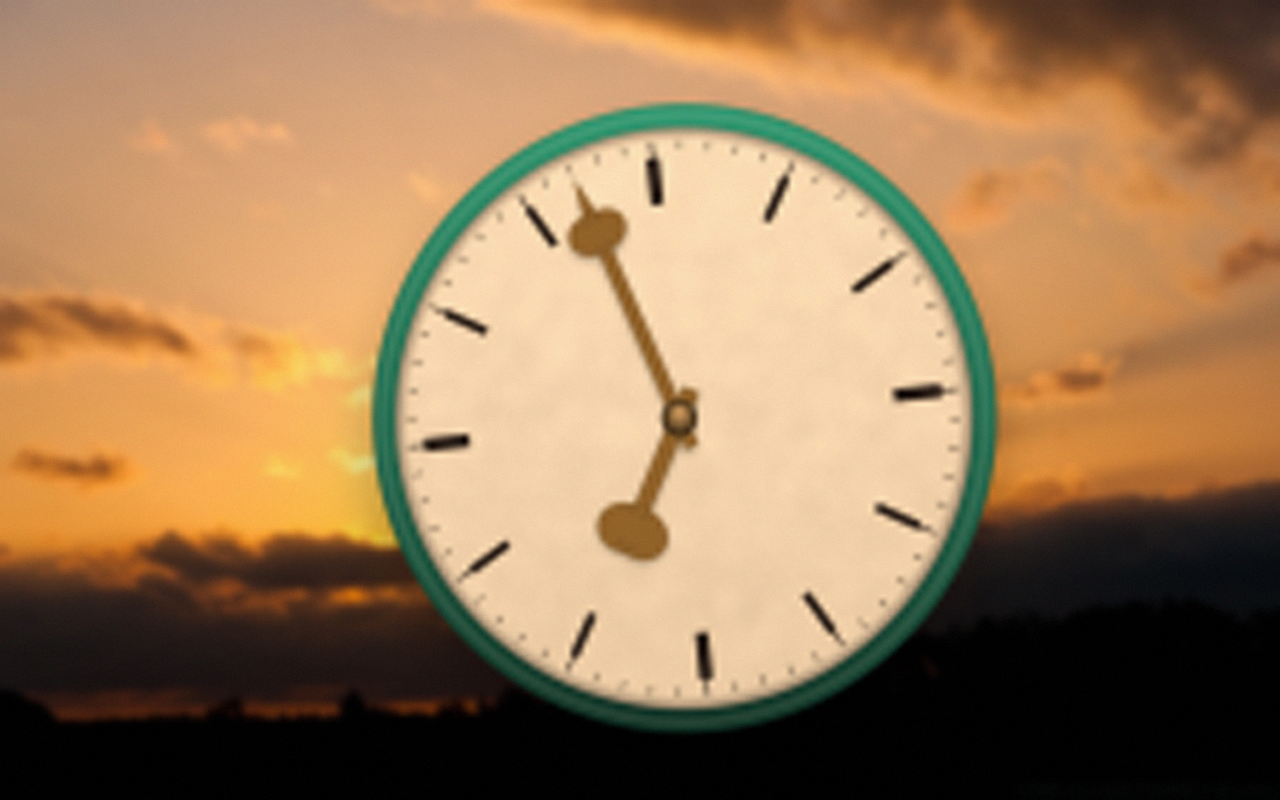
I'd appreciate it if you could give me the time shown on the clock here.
6:57
